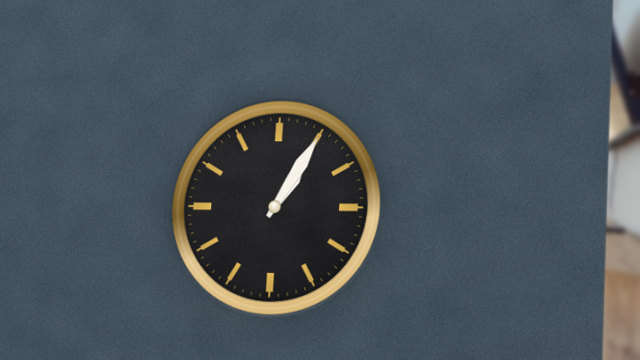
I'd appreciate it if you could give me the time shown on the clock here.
1:05
